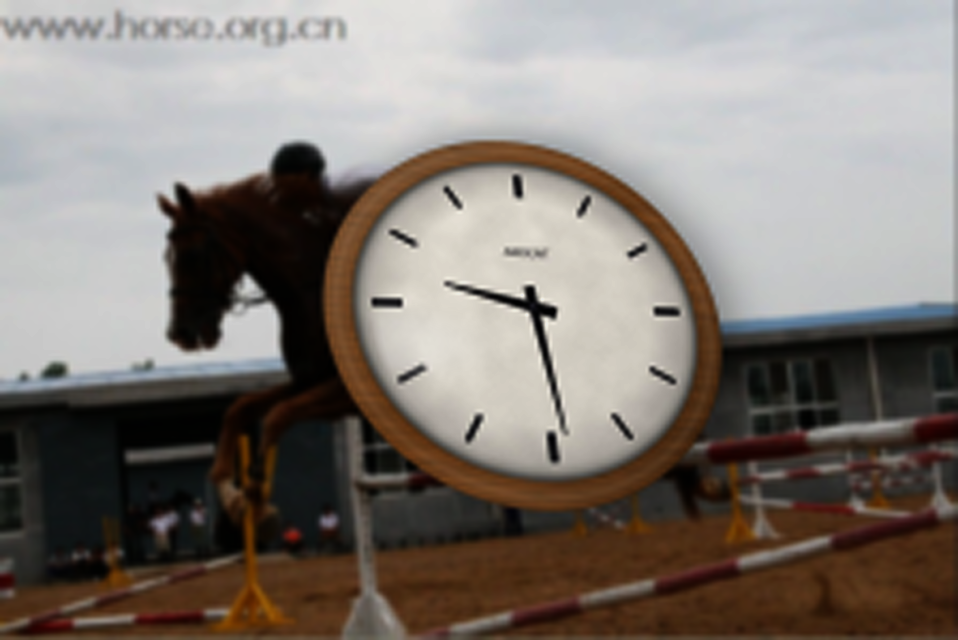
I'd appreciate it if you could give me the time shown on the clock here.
9:29
